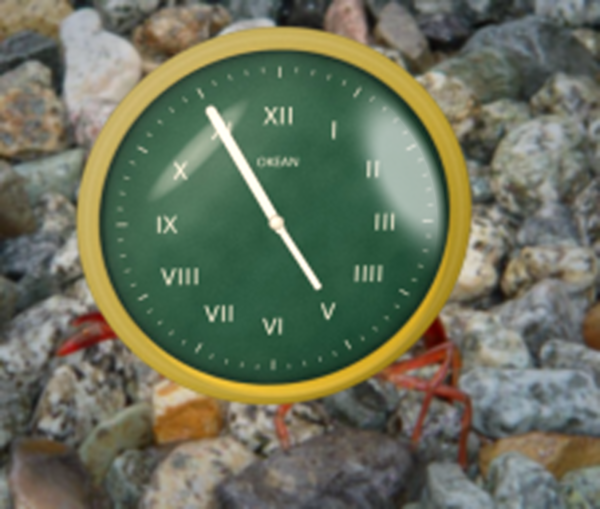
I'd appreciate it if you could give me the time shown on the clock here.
4:55
